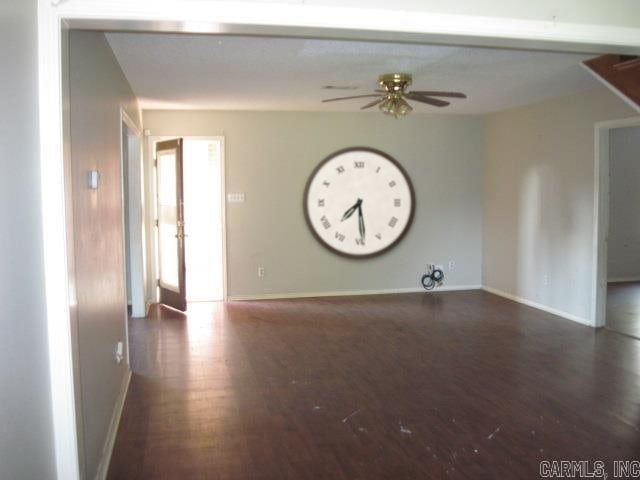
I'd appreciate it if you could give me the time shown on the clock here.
7:29
